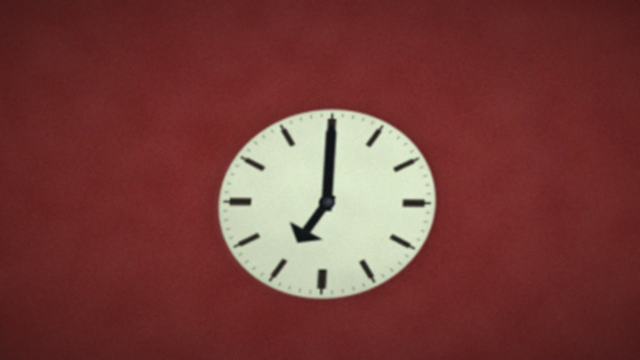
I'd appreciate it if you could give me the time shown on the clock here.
7:00
